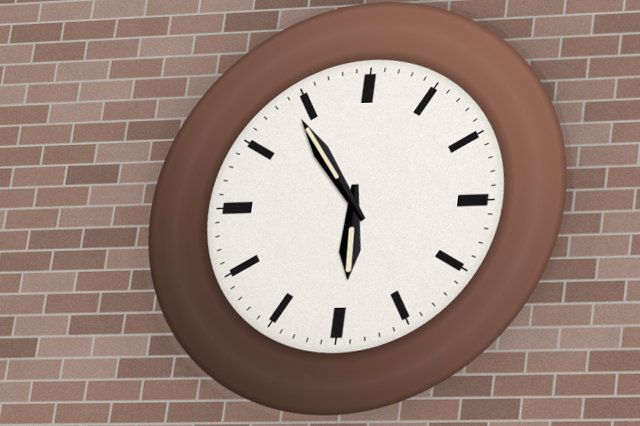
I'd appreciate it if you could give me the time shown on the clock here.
5:54
